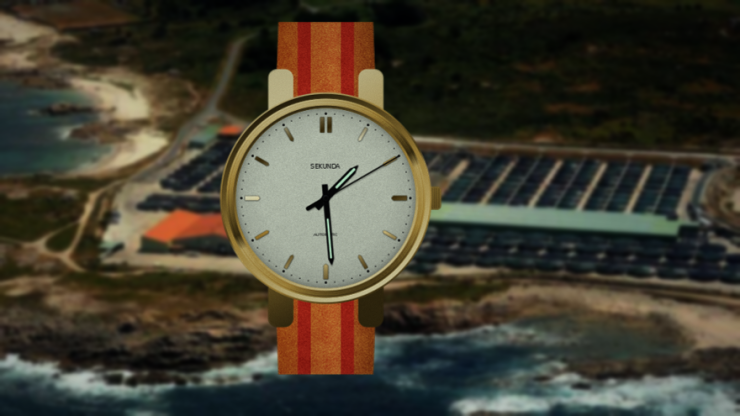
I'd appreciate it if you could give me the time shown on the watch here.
1:29:10
